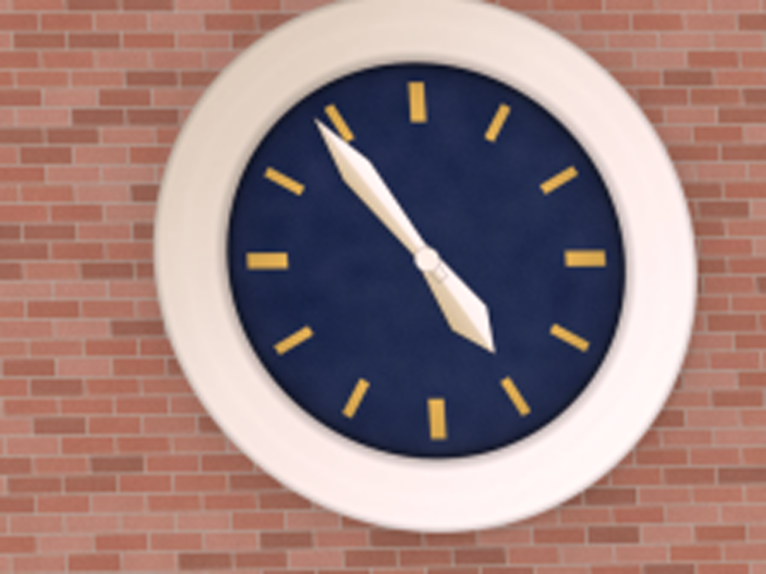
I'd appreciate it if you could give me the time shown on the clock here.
4:54
